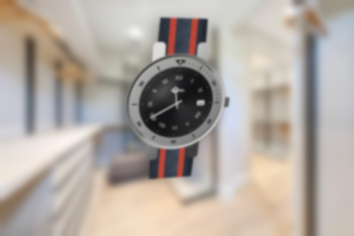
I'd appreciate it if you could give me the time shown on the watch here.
11:40
